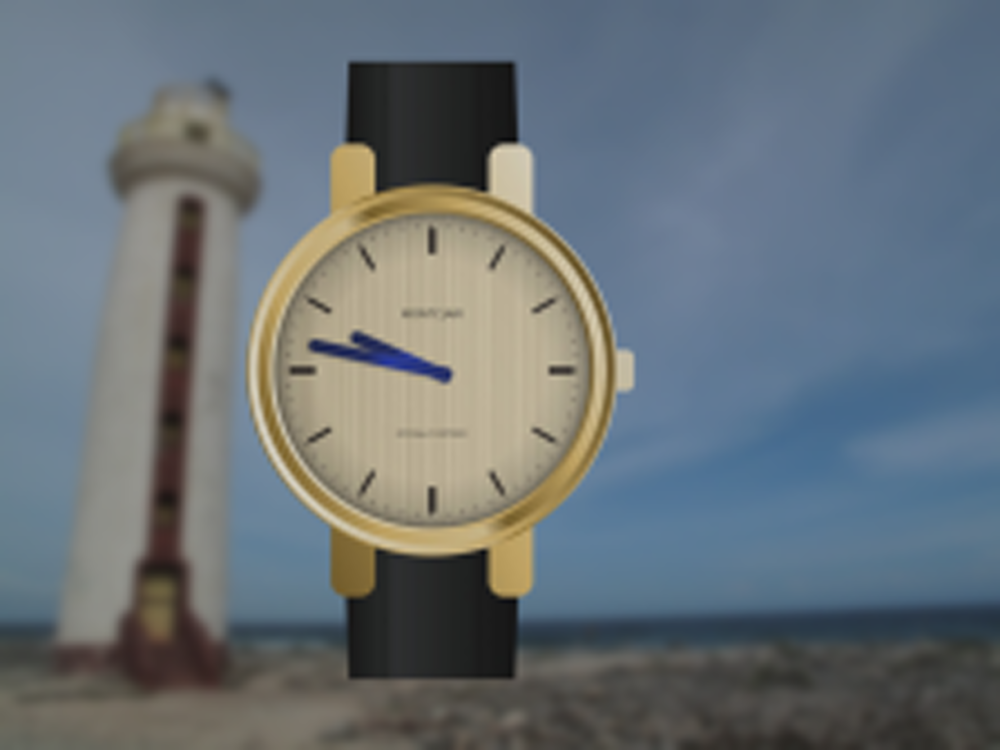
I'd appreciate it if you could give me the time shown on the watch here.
9:47
